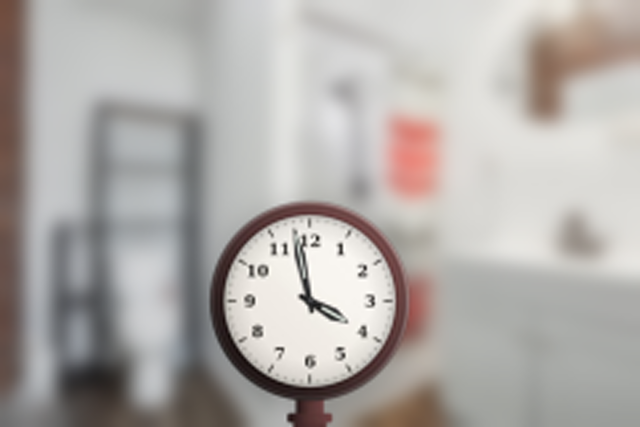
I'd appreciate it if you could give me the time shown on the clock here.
3:58
